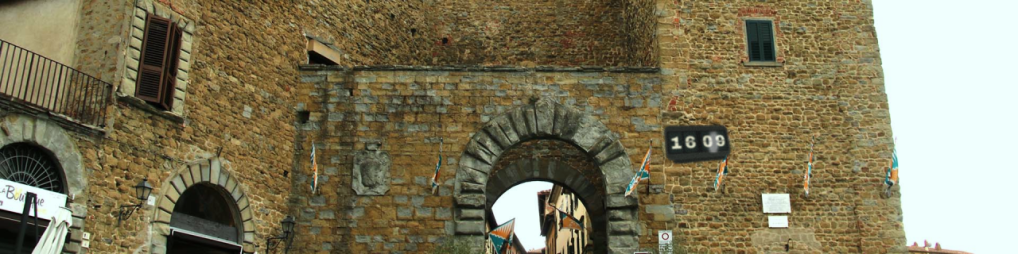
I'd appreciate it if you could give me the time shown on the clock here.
16:09
